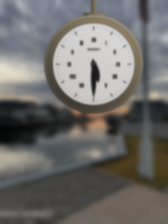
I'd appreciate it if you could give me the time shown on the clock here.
5:30
